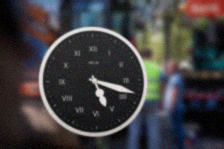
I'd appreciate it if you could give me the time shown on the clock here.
5:18
